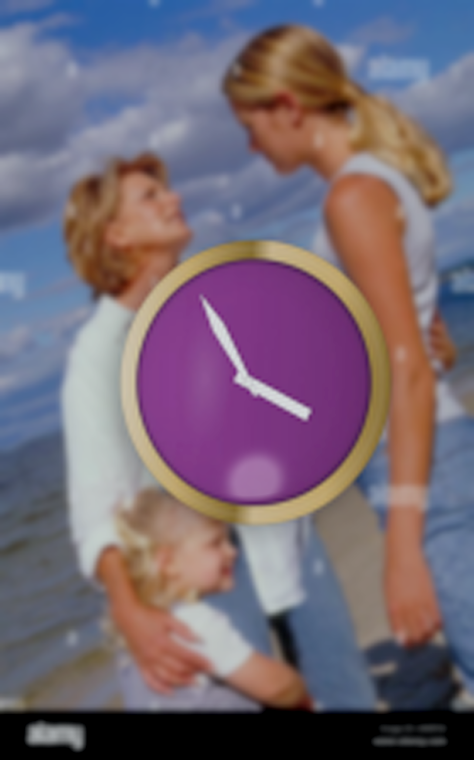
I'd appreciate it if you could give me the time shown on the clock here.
3:55
